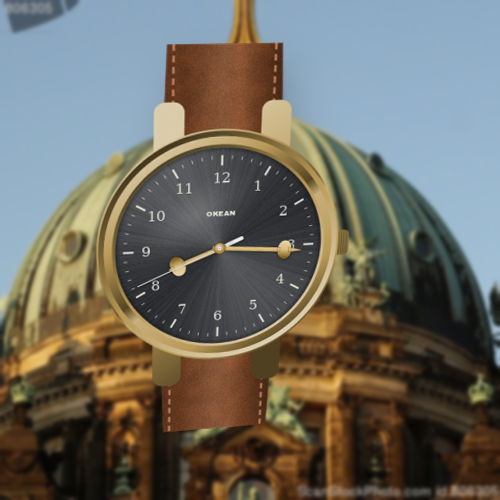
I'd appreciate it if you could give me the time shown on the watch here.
8:15:41
